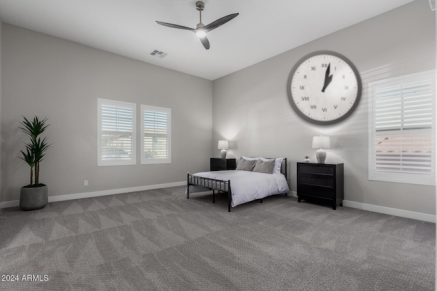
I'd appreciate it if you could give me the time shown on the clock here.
1:02
